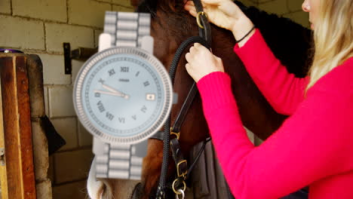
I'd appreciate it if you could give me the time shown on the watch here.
9:46
